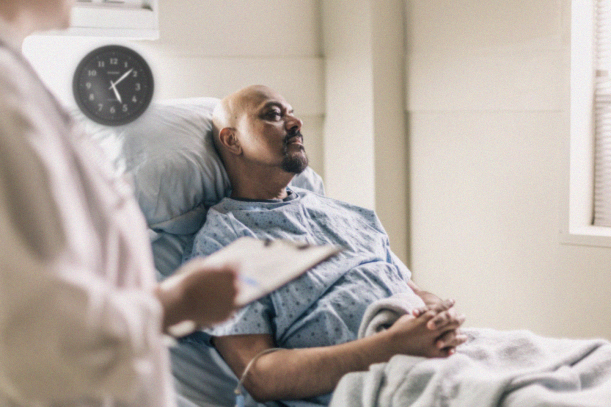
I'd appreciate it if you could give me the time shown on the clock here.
5:08
